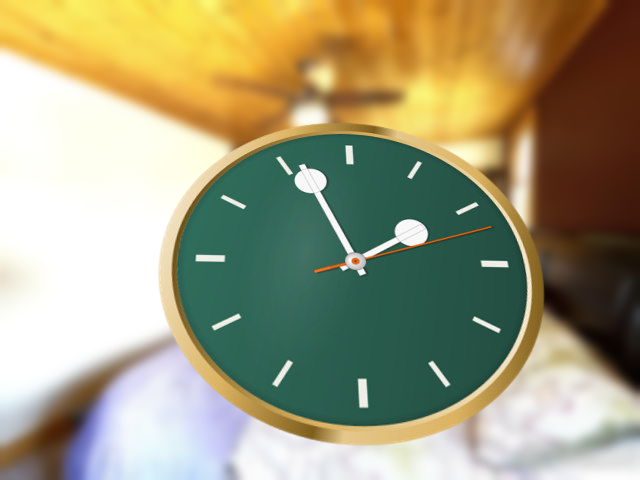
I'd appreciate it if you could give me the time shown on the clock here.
1:56:12
